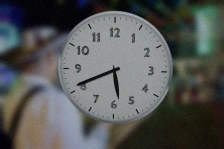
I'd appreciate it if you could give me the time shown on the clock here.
5:41
